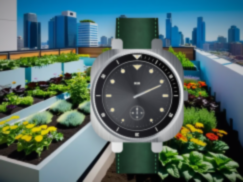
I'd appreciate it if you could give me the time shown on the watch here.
2:11
